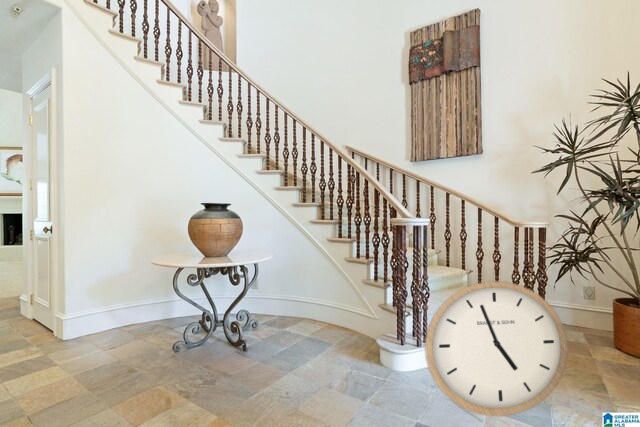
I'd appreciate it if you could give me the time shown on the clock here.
4:57
